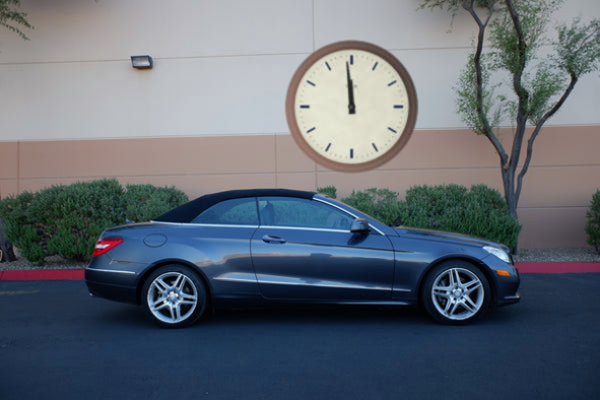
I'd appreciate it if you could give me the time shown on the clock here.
11:59
